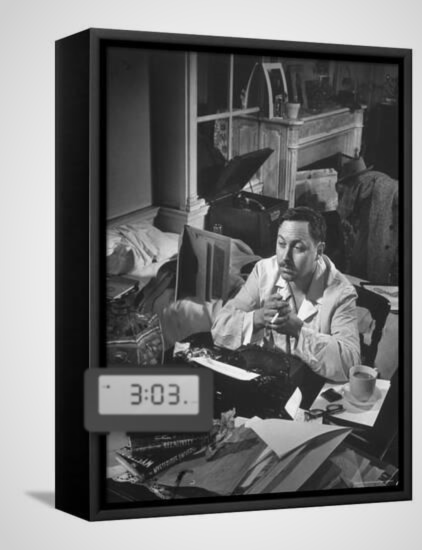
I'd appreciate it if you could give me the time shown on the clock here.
3:03
